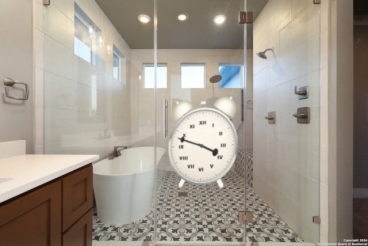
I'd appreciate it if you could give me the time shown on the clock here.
3:48
